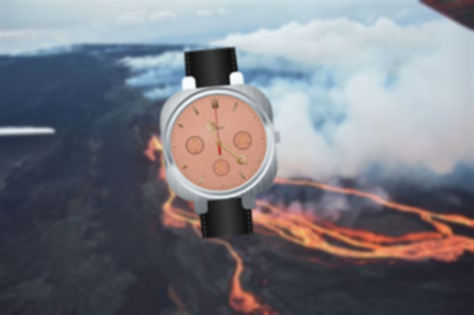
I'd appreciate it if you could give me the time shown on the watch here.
11:22
